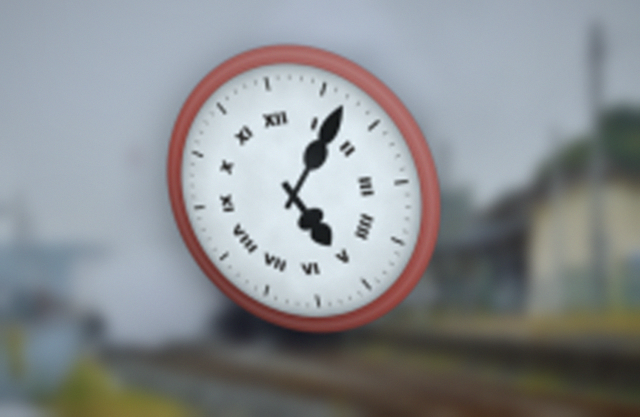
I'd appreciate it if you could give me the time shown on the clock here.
5:07
